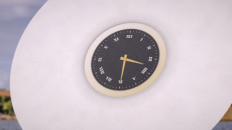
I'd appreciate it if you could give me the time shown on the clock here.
3:30
